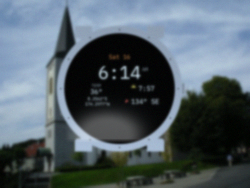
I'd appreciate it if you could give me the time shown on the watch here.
6:14
